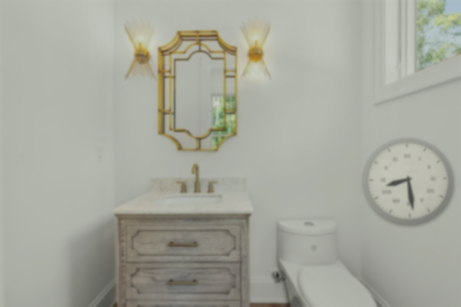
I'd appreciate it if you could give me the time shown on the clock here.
8:29
